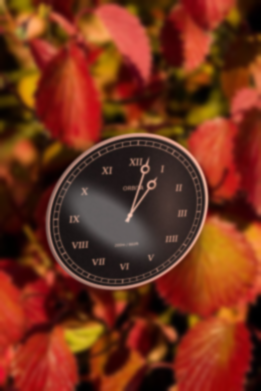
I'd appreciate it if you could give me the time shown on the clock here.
1:02
